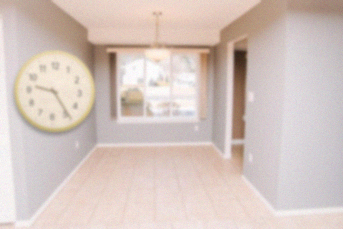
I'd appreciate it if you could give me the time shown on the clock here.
9:24
